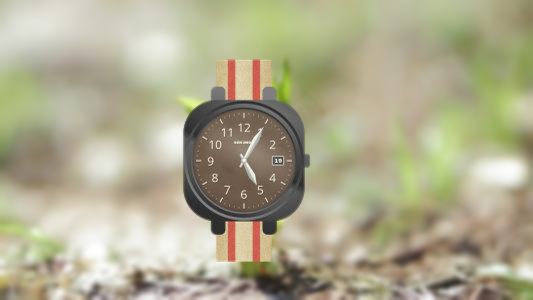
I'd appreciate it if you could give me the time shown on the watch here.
5:05
